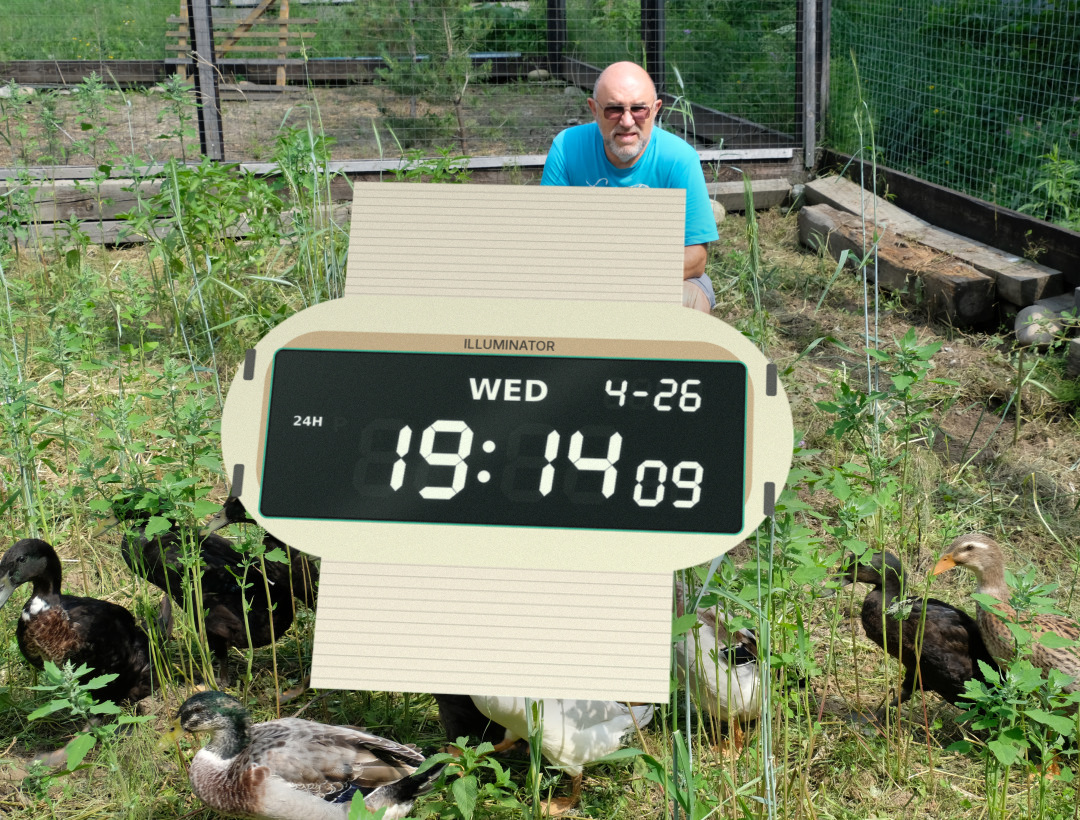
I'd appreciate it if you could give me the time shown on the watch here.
19:14:09
